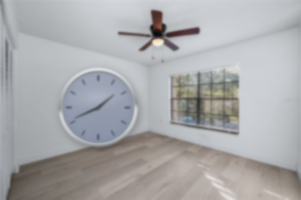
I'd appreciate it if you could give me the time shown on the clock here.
1:41
